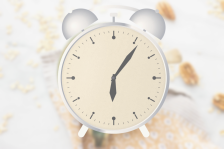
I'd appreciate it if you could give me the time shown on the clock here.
6:06
